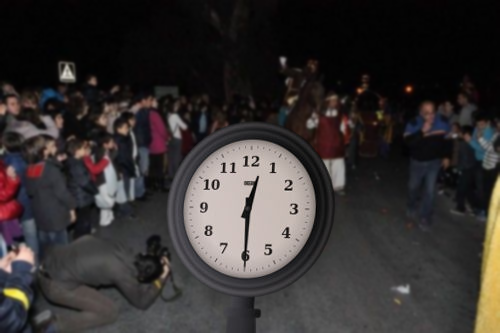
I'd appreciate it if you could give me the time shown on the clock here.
12:30
